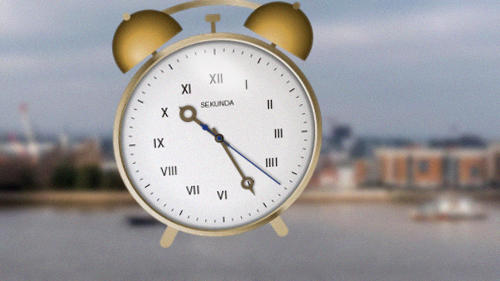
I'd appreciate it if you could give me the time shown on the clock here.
10:25:22
